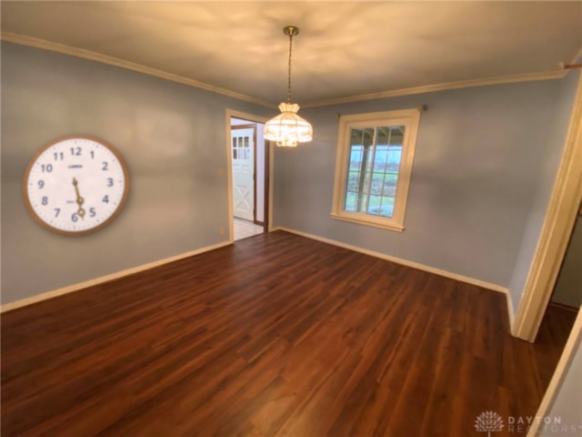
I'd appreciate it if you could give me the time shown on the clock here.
5:28
